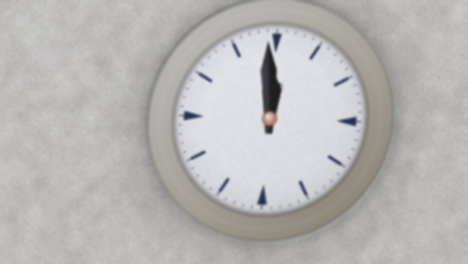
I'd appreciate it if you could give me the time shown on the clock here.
11:59
